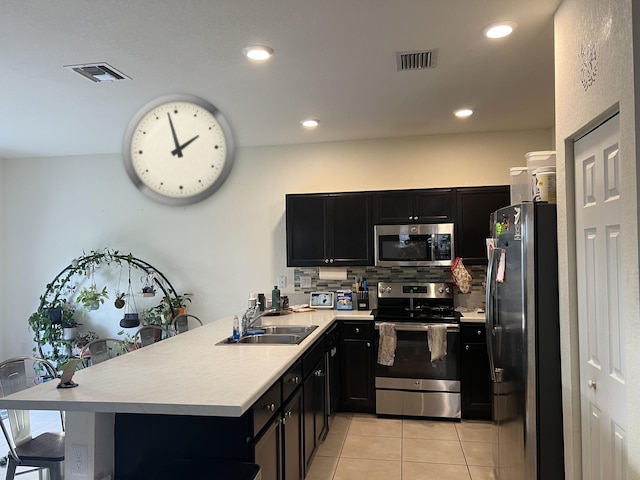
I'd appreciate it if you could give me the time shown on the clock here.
1:58
